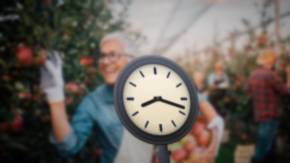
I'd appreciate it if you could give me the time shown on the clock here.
8:18
